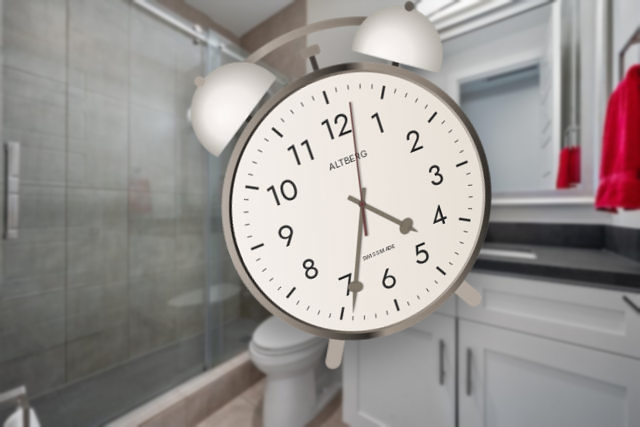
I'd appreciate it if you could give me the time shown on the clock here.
4:34:02
